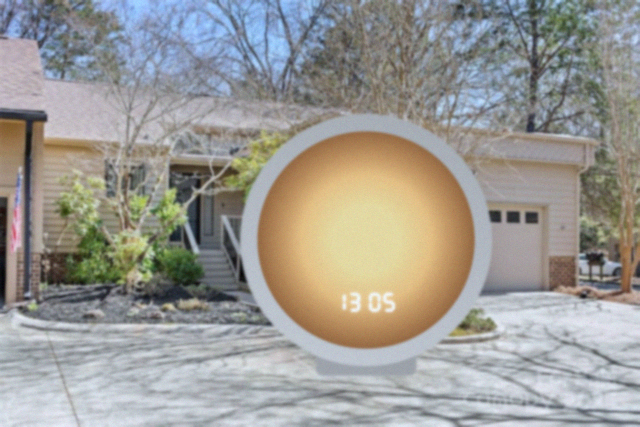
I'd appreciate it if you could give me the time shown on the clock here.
13:05
